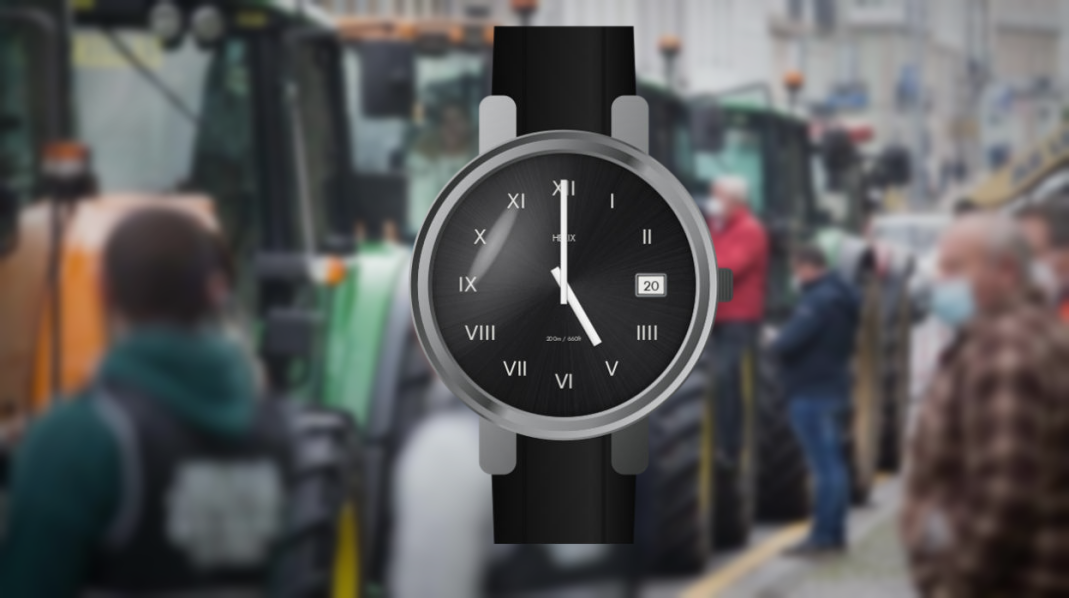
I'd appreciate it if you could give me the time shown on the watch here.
5:00
